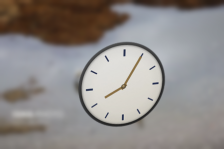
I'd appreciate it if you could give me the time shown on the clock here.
8:05
